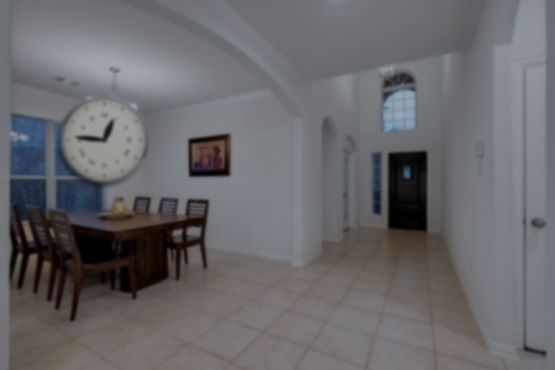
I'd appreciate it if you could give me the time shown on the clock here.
12:46
